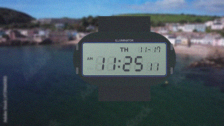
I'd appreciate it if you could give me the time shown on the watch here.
11:25:11
